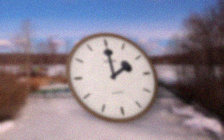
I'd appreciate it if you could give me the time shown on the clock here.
2:00
